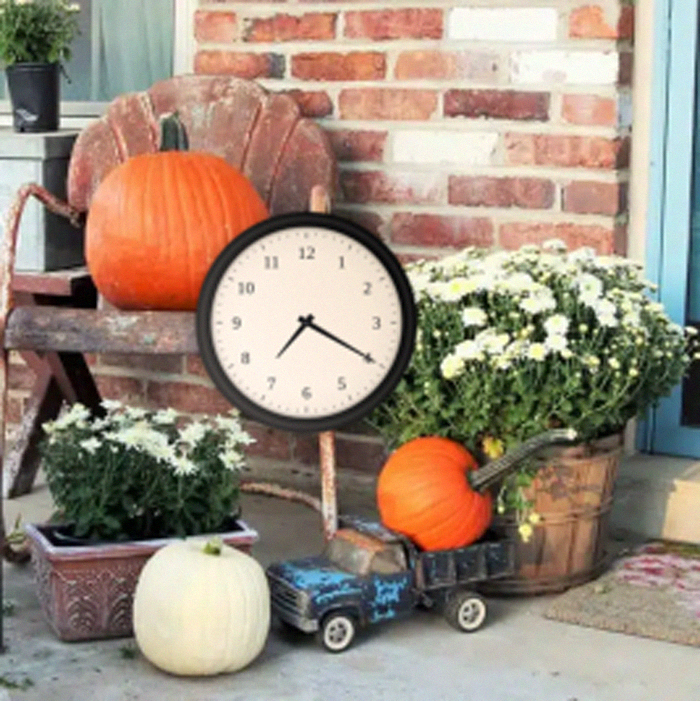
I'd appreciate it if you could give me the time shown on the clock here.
7:20
